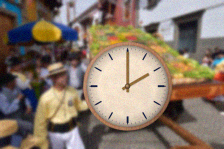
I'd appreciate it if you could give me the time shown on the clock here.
2:00
